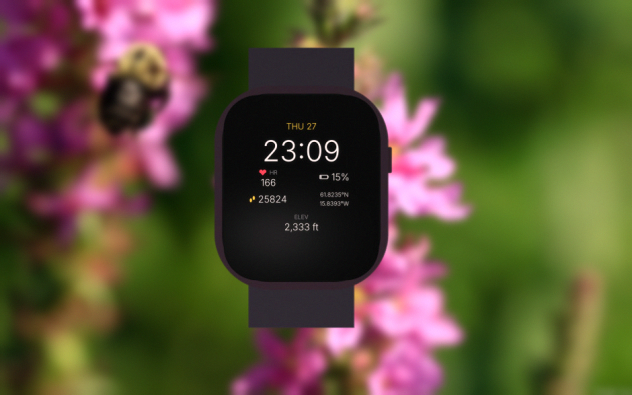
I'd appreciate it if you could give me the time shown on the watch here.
23:09
